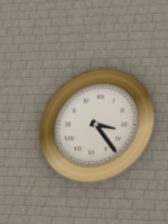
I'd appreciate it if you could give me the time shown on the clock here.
3:23
